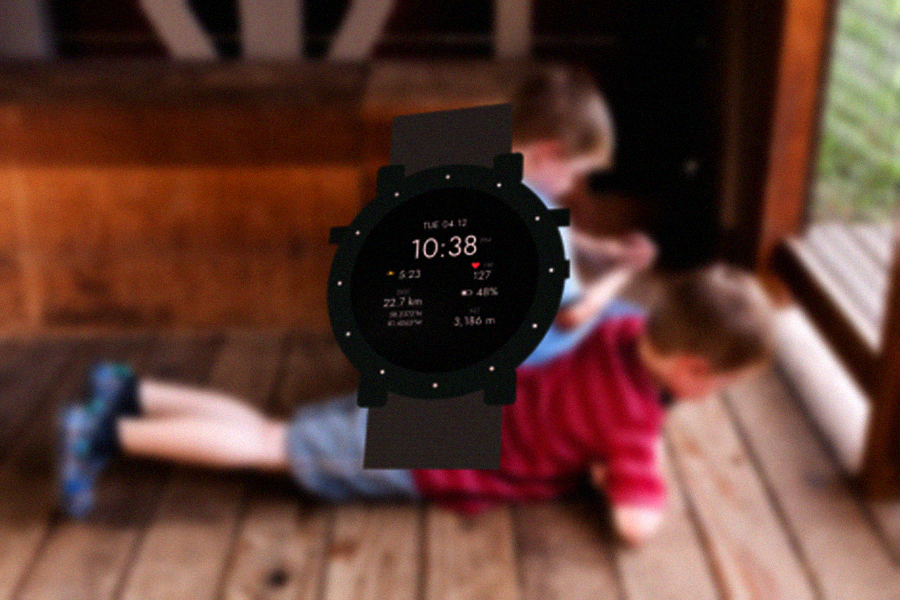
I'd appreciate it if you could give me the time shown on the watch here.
10:38
